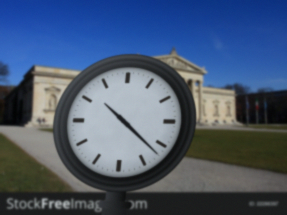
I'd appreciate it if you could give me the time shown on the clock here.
10:22
